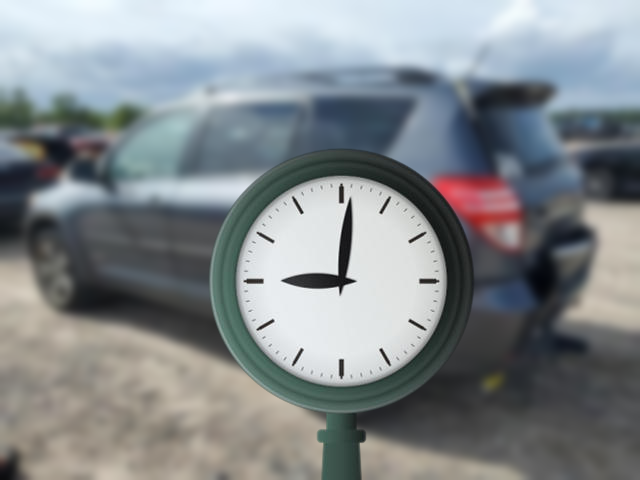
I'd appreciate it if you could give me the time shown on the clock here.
9:01
